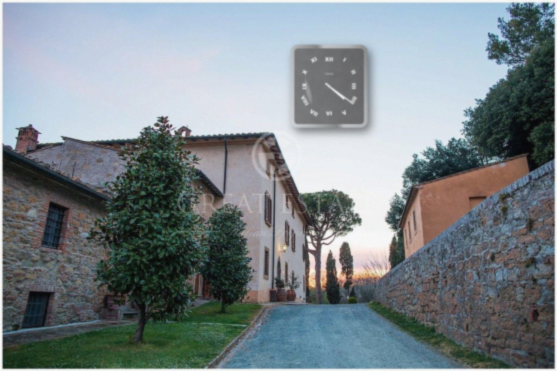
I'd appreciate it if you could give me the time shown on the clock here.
4:21
